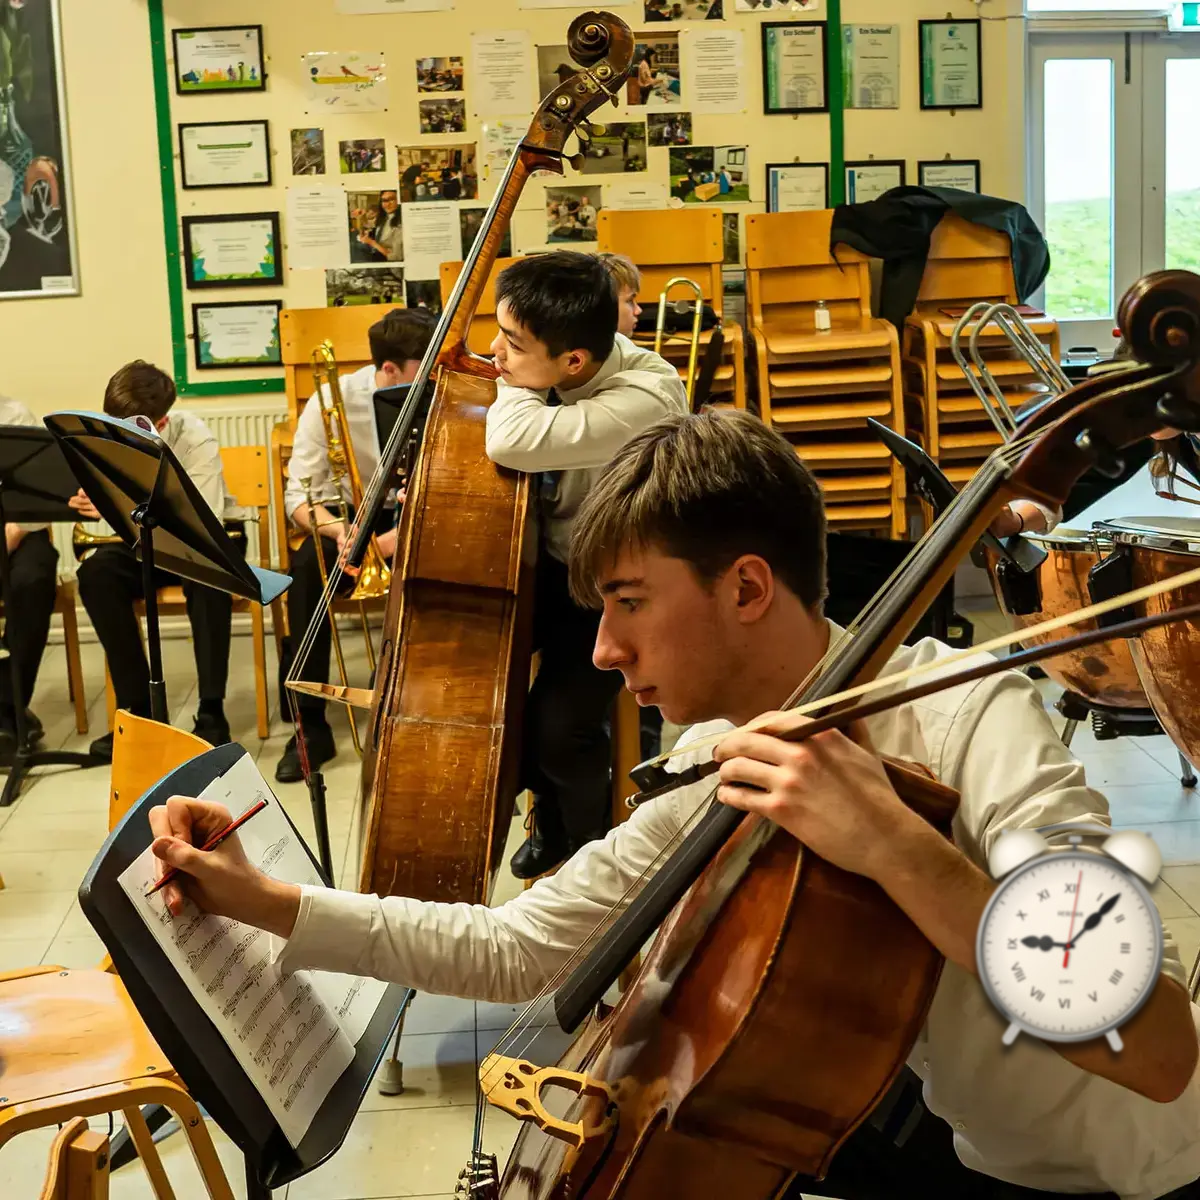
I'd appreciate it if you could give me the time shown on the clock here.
9:07:01
